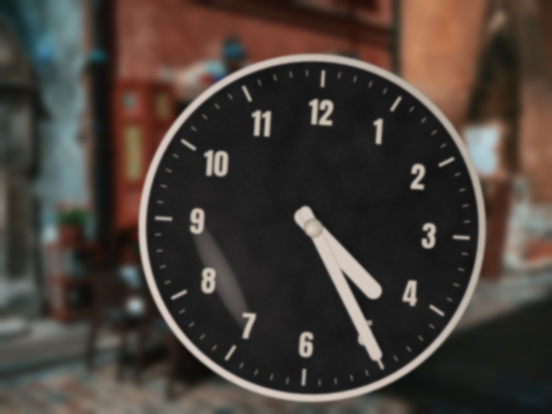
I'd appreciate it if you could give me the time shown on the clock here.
4:25
